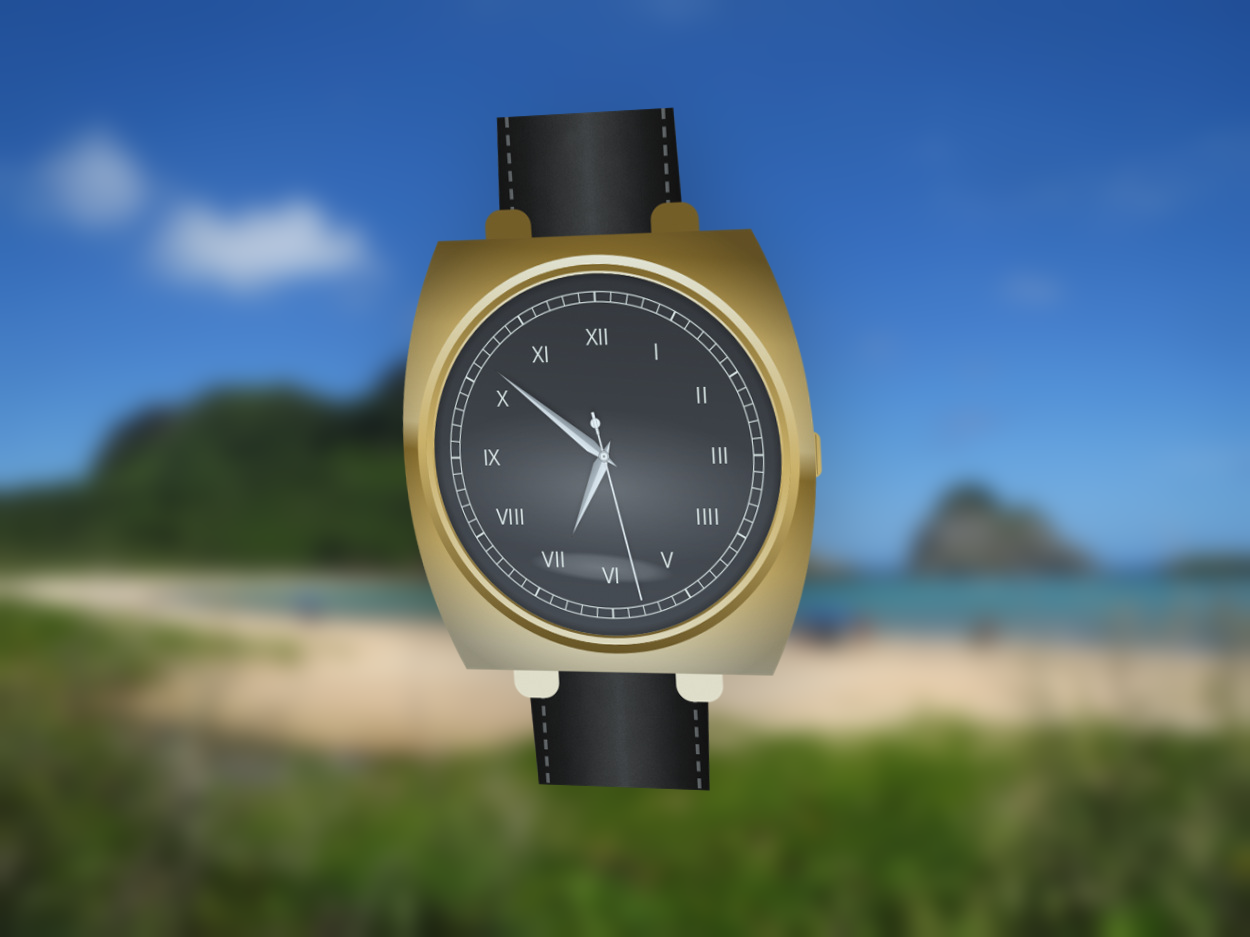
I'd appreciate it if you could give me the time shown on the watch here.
6:51:28
